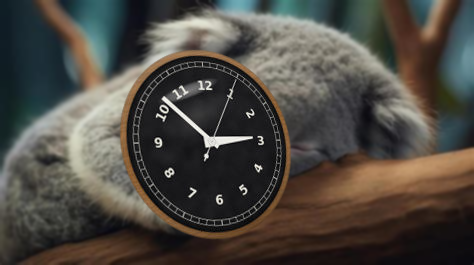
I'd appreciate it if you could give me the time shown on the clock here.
2:52:05
